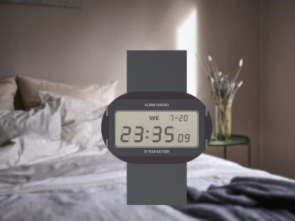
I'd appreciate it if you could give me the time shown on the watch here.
23:35
